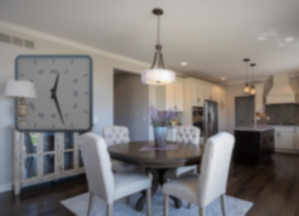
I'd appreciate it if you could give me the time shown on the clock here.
12:27
